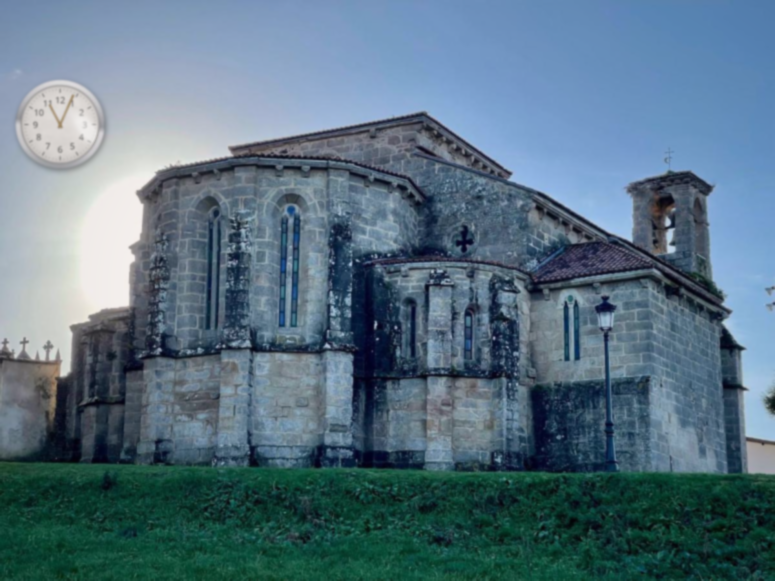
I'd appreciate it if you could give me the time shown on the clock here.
11:04
